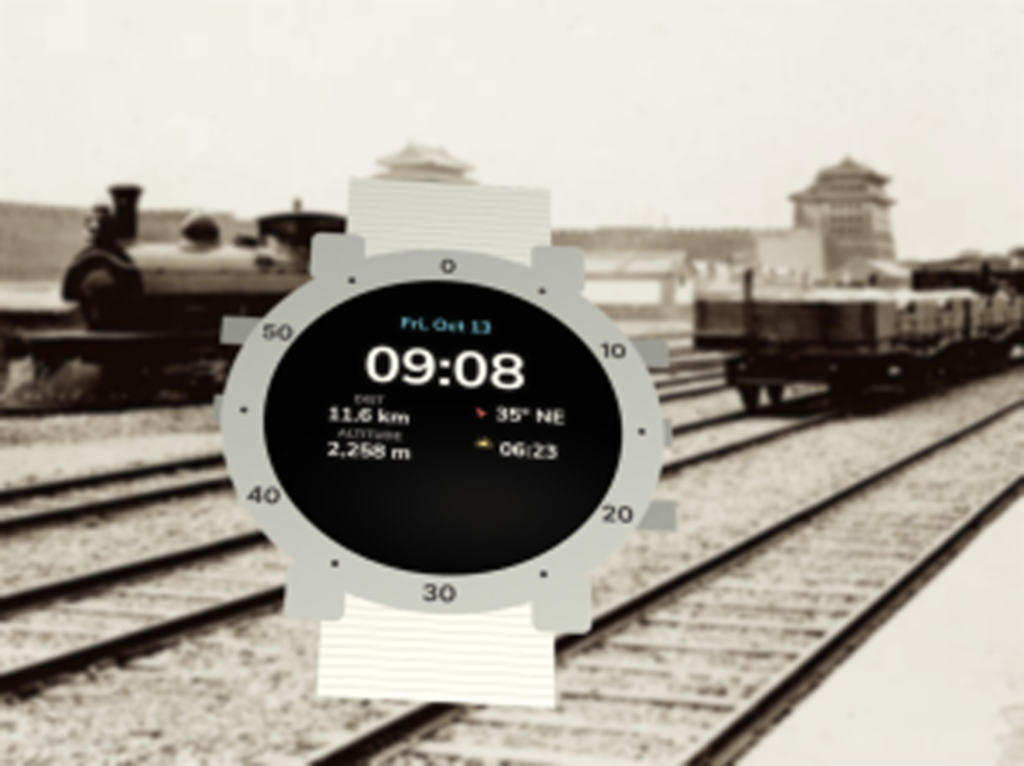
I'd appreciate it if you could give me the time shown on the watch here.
9:08
